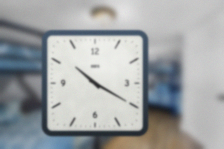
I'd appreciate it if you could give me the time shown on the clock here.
10:20
